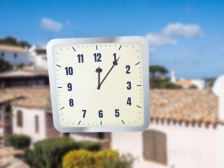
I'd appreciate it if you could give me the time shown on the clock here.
12:06
